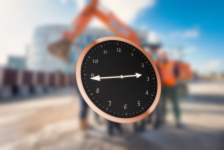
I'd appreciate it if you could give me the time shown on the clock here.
2:44
